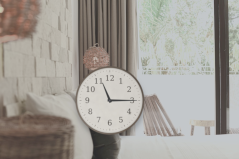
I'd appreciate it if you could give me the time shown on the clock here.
11:15
